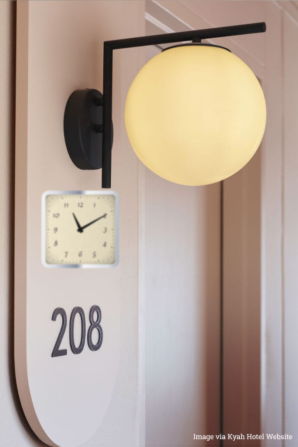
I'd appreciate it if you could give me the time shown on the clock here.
11:10
